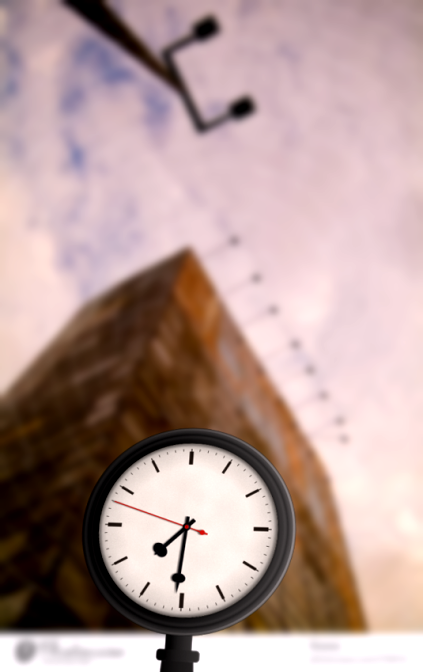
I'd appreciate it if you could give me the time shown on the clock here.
7:30:48
